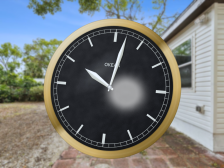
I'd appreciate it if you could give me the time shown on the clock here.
10:02
